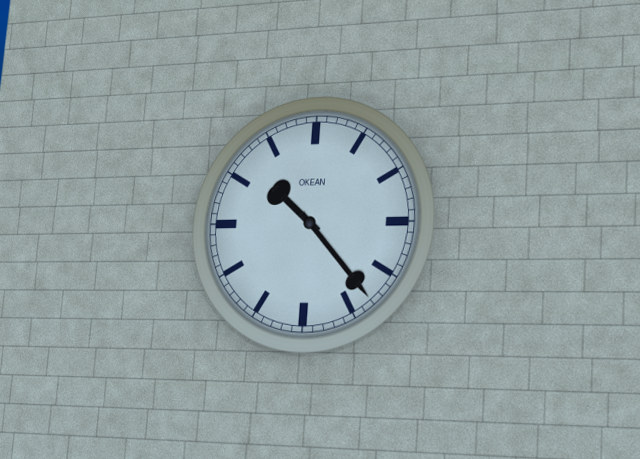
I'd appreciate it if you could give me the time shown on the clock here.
10:23
